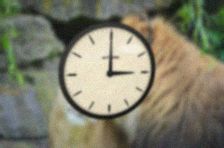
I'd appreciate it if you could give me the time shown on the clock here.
3:00
